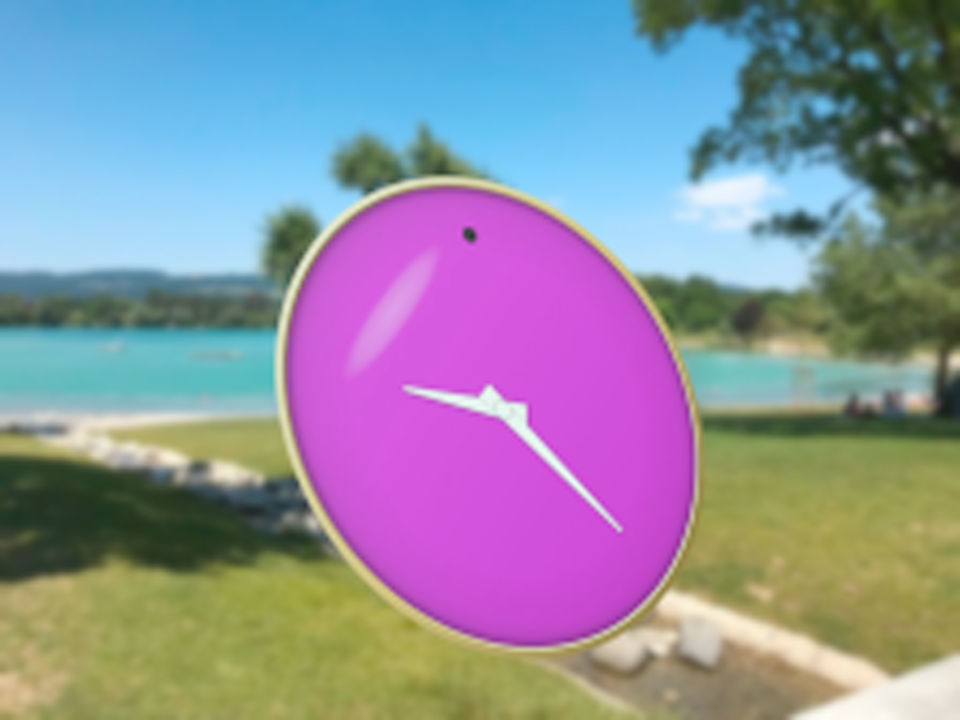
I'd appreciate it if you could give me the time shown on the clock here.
9:23
